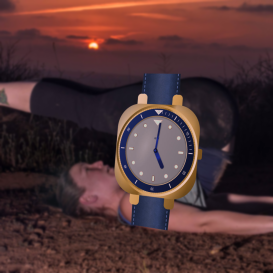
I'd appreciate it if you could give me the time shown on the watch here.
5:01
